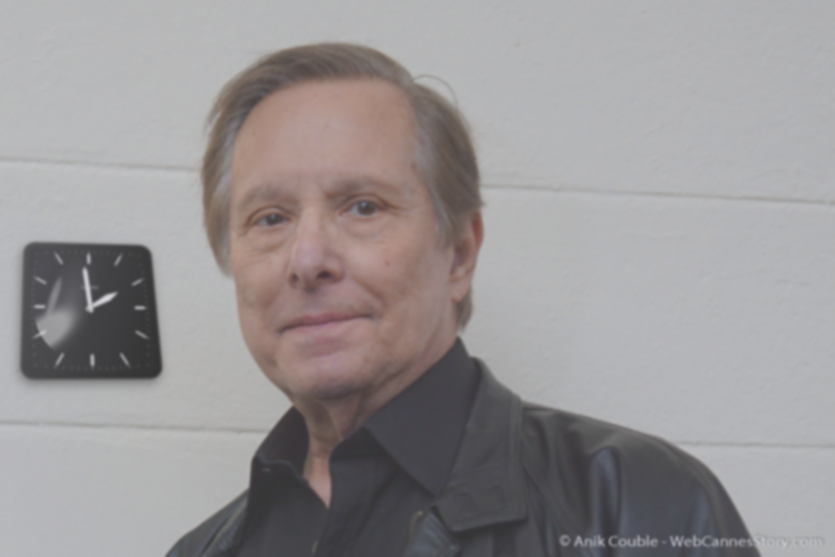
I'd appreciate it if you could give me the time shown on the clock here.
1:59
